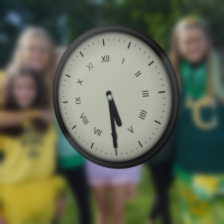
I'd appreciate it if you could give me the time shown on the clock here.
5:30
